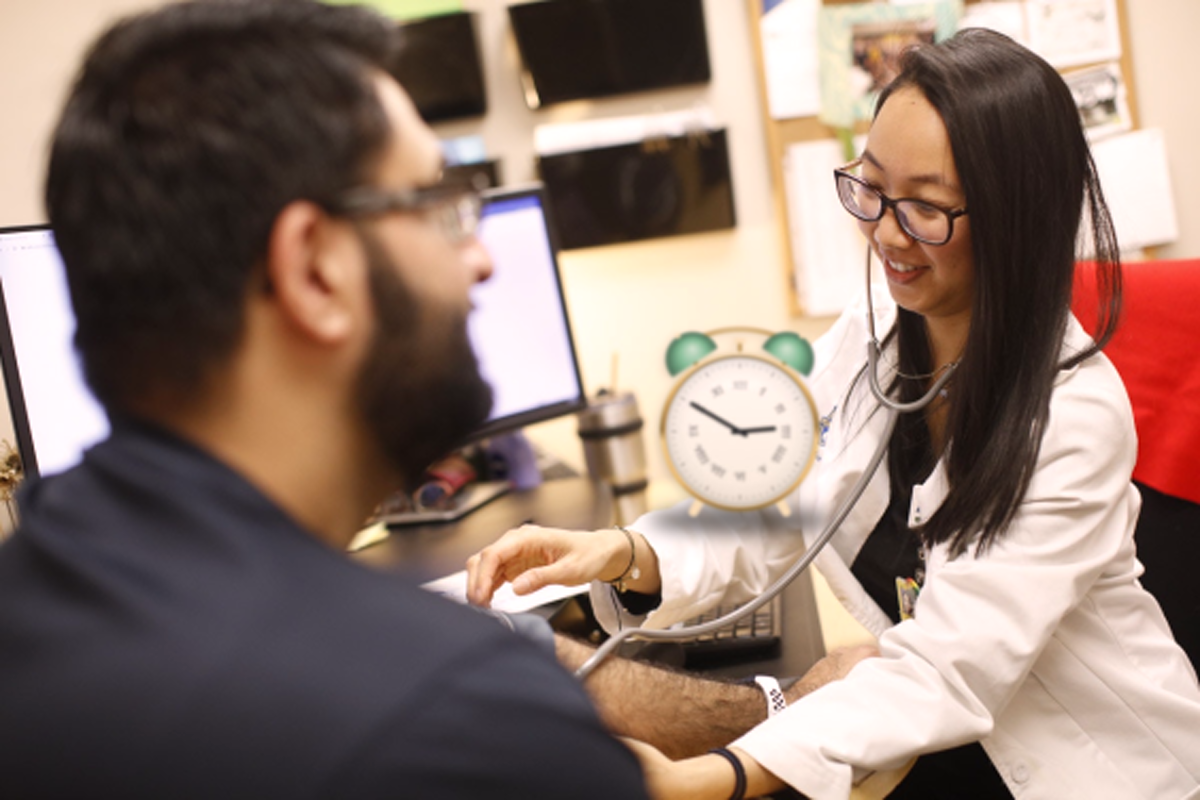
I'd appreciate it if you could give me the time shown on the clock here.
2:50
